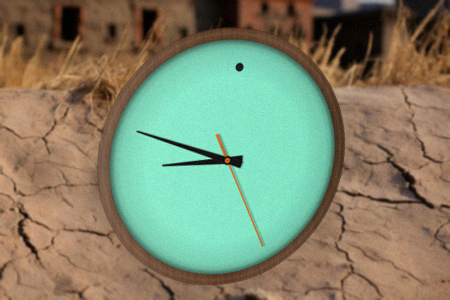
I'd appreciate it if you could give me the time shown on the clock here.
8:47:25
